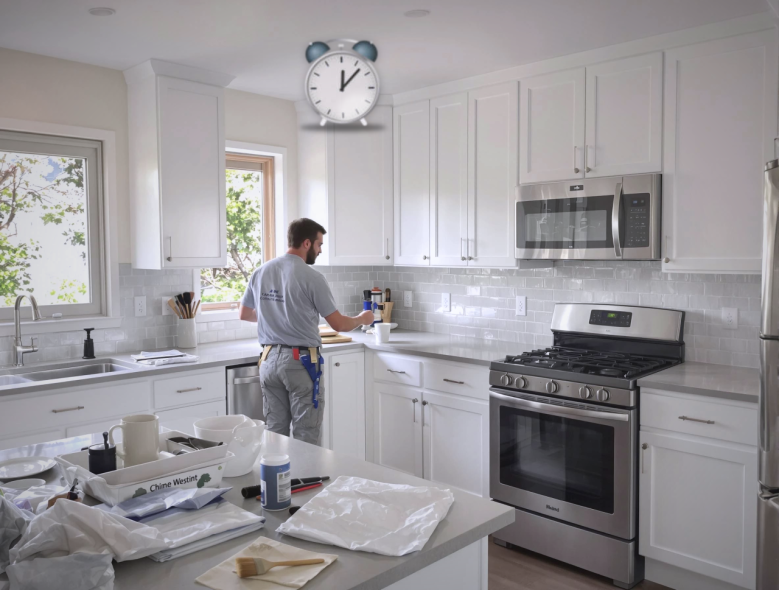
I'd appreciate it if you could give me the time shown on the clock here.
12:07
